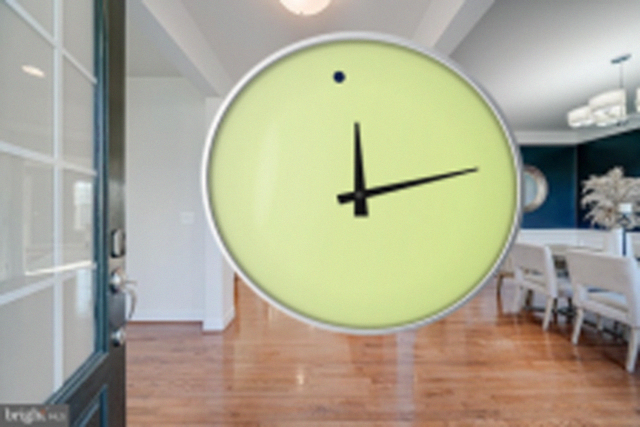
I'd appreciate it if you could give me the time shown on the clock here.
12:14
